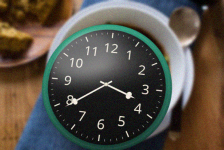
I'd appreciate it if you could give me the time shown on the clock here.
3:39
